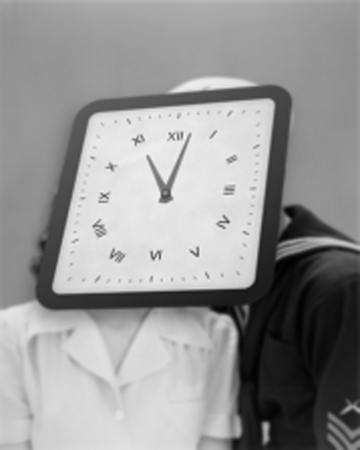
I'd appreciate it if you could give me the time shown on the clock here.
11:02
